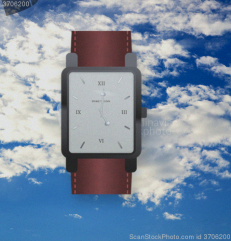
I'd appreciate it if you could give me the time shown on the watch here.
5:01
